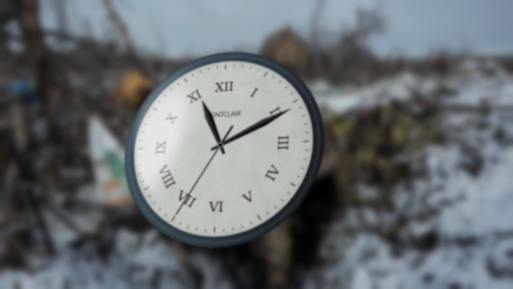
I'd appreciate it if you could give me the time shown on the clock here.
11:10:35
